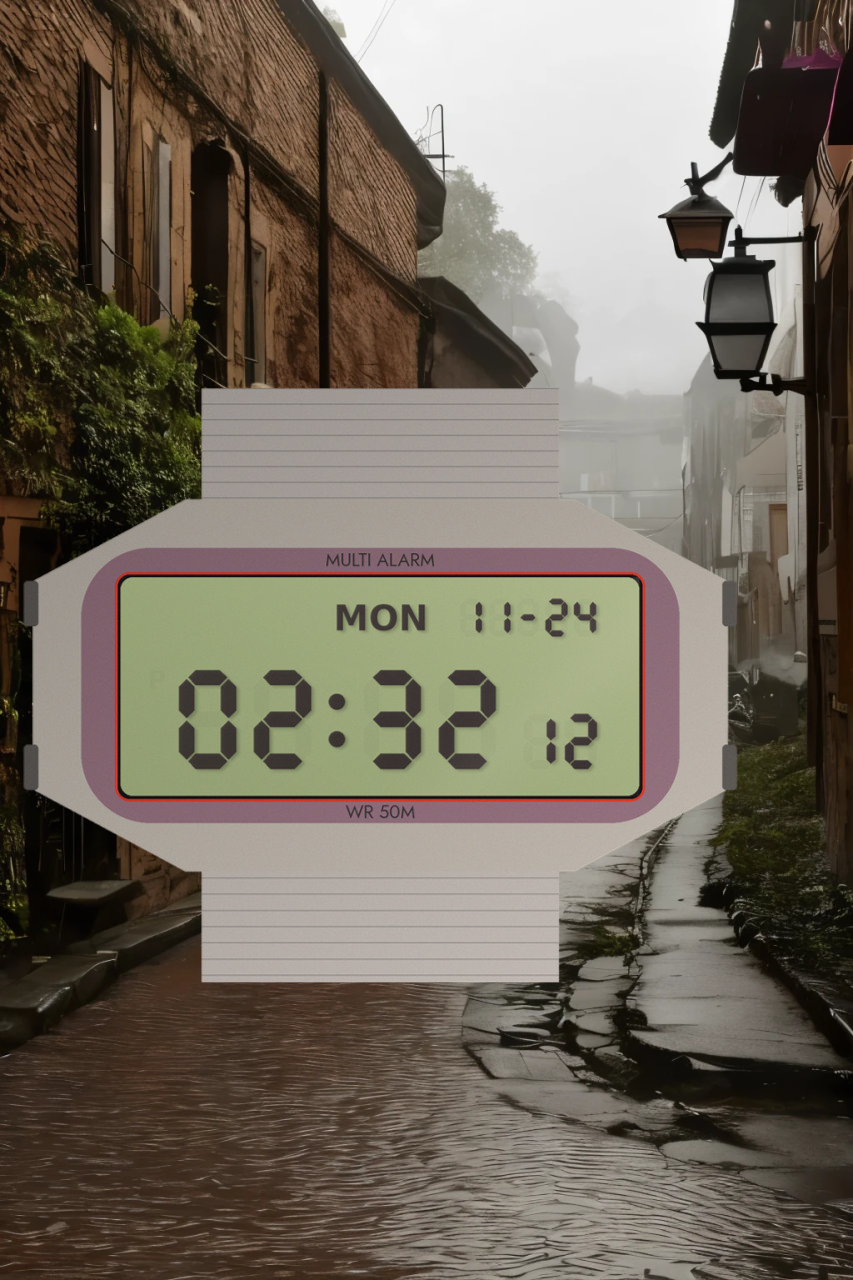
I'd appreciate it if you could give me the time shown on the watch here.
2:32:12
